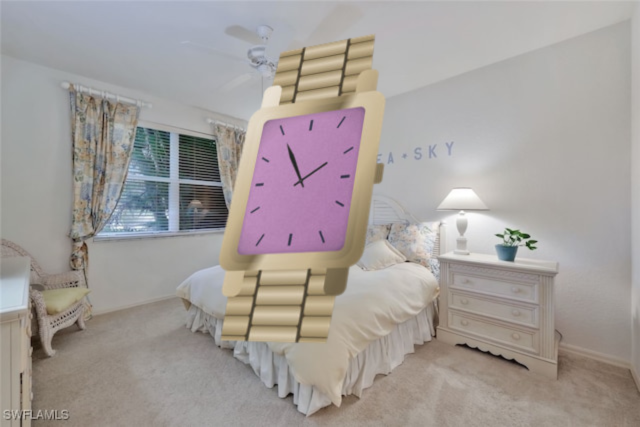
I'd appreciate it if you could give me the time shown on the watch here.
1:55
